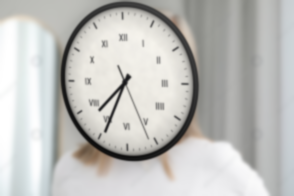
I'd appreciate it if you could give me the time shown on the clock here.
7:34:26
